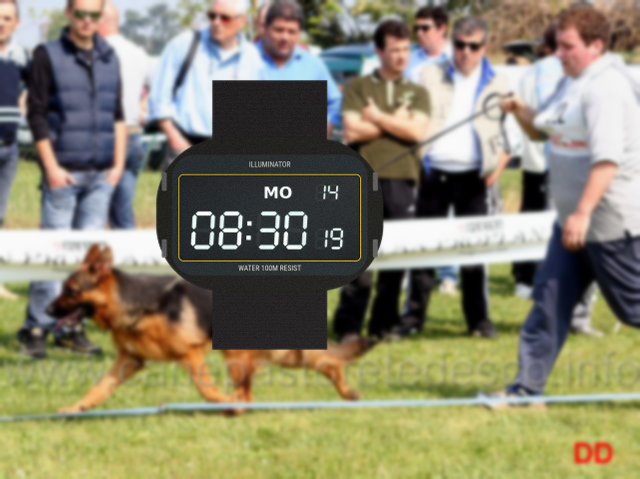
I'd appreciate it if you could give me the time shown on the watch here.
8:30:19
